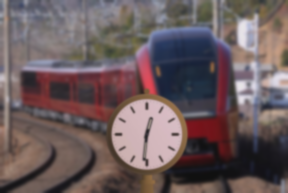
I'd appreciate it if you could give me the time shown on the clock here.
12:31
